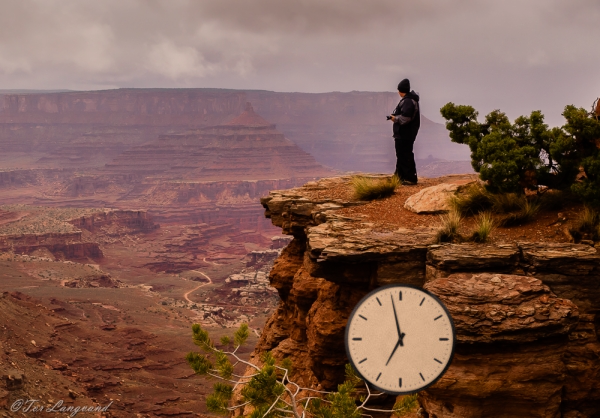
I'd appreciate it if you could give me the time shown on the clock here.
6:58
